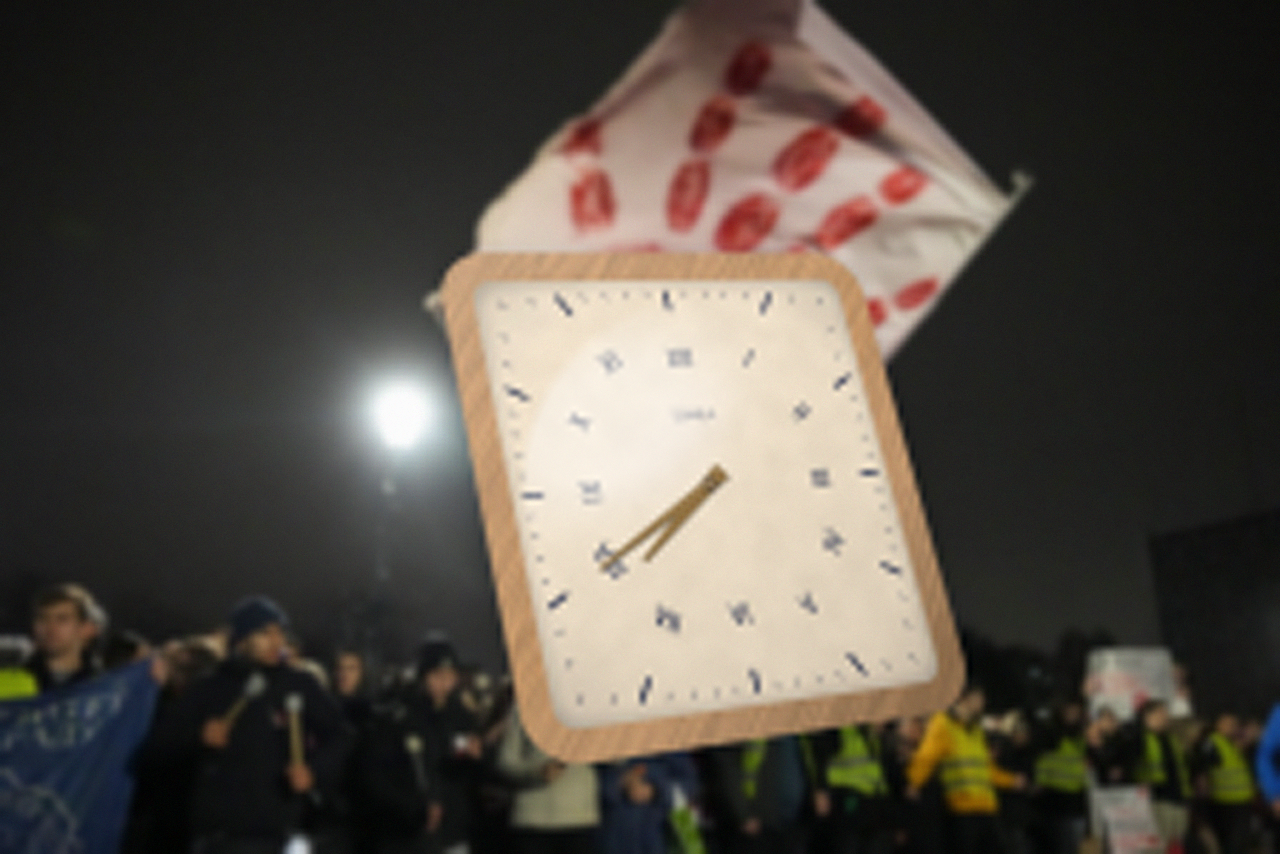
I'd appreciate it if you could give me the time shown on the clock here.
7:40
